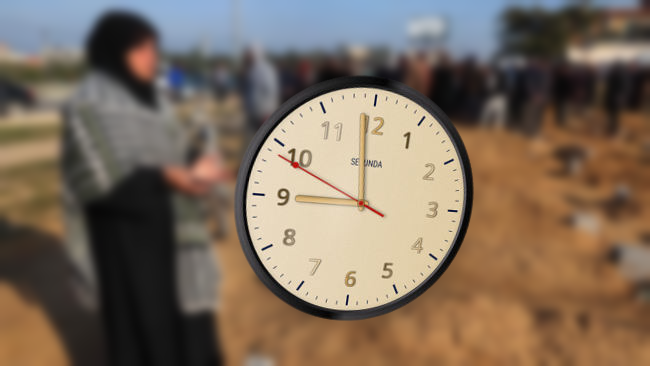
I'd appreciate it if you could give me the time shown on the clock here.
8:58:49
